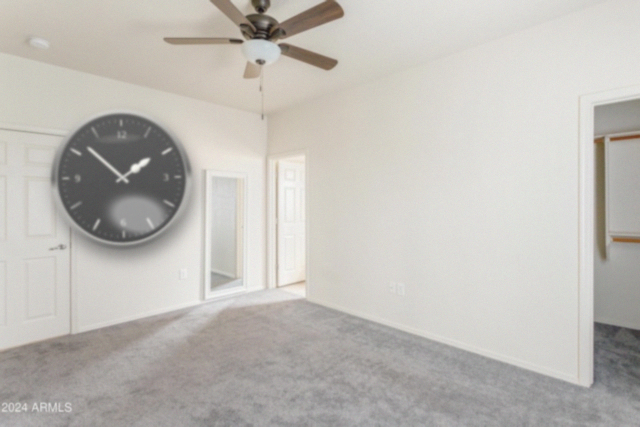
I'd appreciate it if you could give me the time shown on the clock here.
1:52
